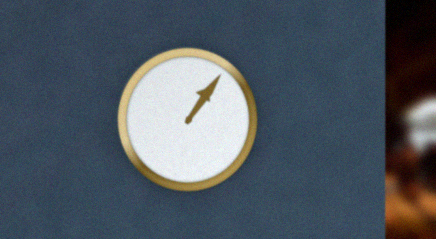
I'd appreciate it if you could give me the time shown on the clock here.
1:06
